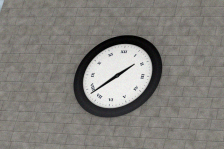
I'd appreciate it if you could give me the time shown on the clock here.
1:38
